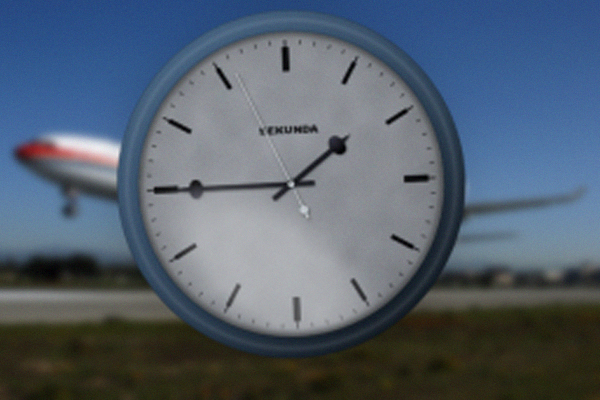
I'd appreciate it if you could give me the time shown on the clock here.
1:44:56
